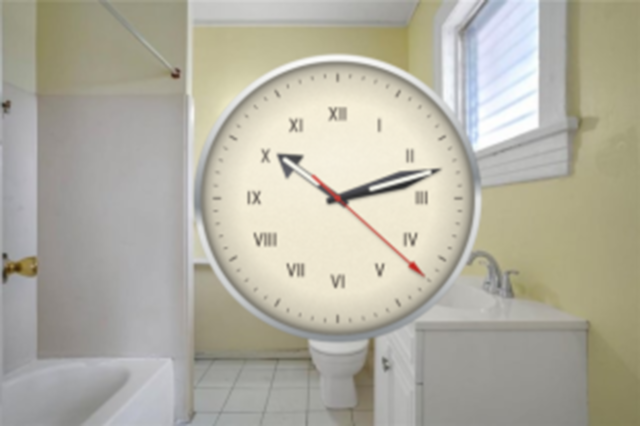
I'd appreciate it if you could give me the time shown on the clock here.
10:12:22
